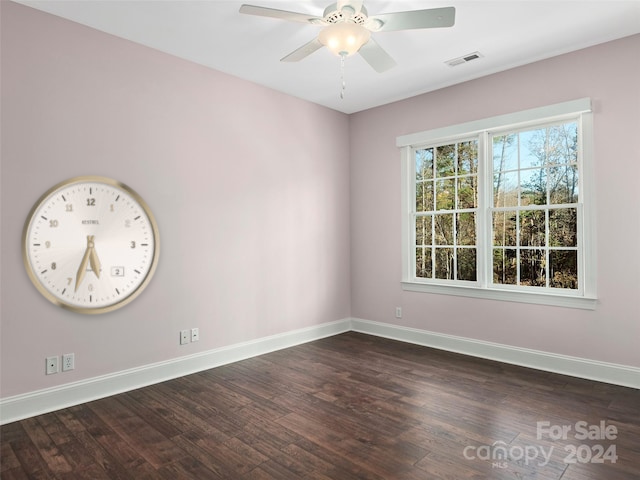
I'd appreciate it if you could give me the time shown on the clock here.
5:33
